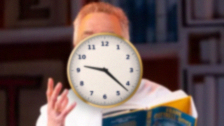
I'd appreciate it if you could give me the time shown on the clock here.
9:22
